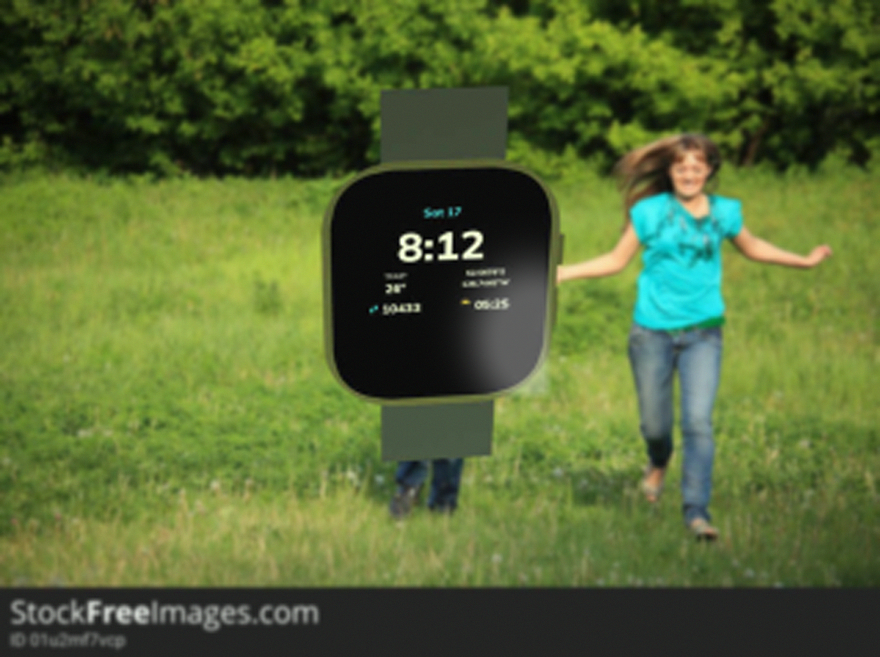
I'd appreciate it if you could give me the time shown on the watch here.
8:12
